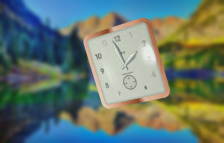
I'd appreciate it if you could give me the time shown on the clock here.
1:58
